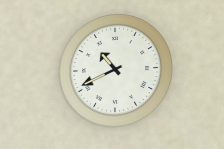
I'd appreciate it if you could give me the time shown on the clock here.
10:41
